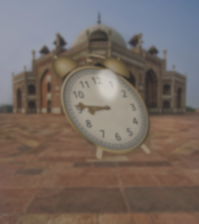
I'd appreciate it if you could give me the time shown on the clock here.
8:46
